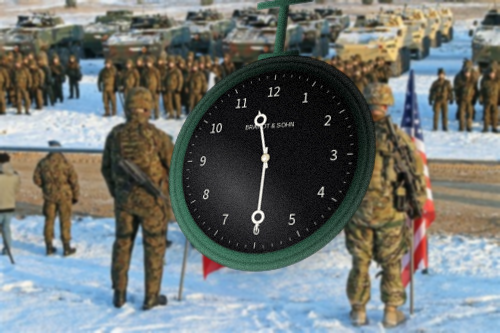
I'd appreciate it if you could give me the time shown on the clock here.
11:30
